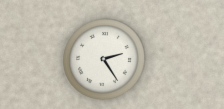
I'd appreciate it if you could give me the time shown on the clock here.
2:24
